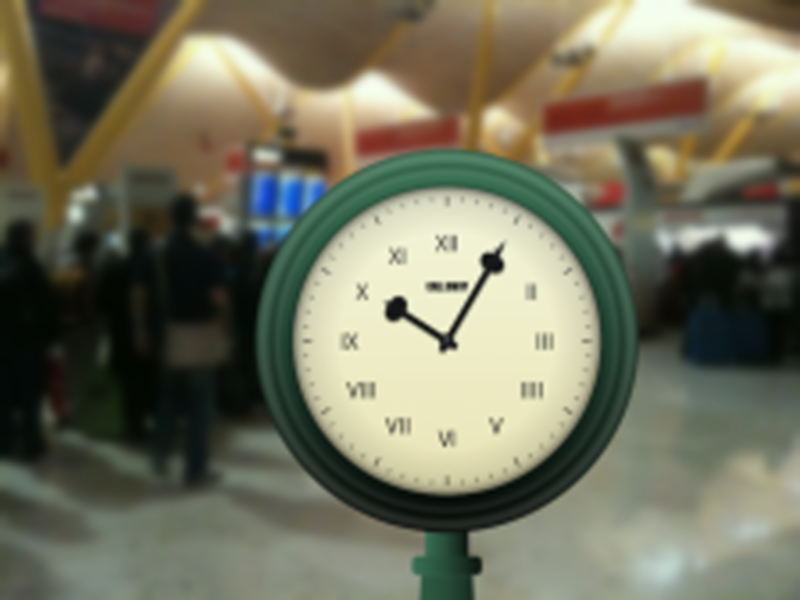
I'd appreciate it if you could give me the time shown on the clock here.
10:05
